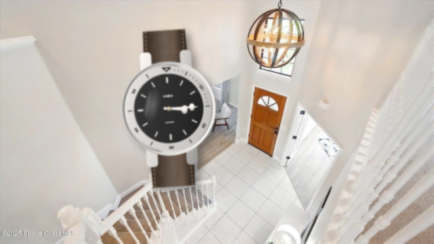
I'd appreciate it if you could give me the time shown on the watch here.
3:15
